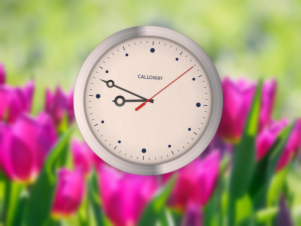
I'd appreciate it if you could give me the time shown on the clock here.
8:48:08
